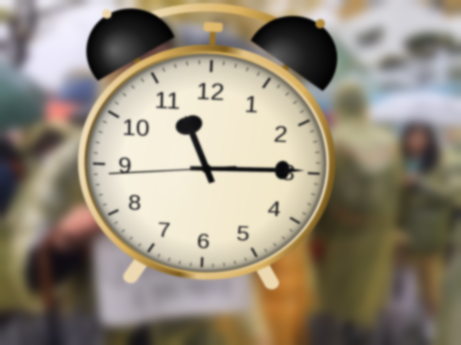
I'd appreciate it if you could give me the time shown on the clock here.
11:14:44
